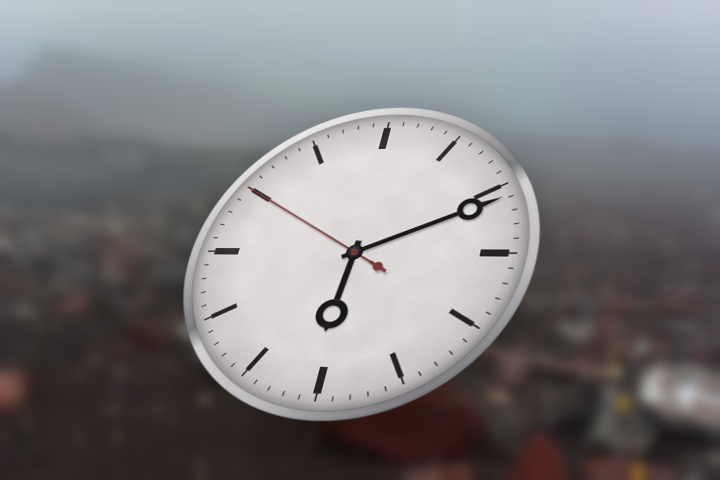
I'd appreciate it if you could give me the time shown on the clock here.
6:10:50
